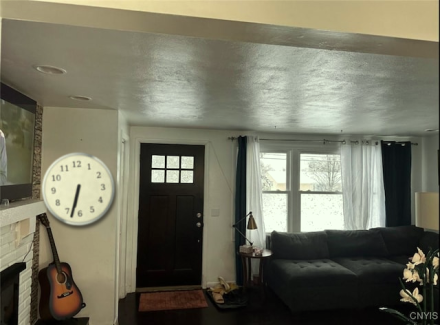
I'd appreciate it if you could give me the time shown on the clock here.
6:33
